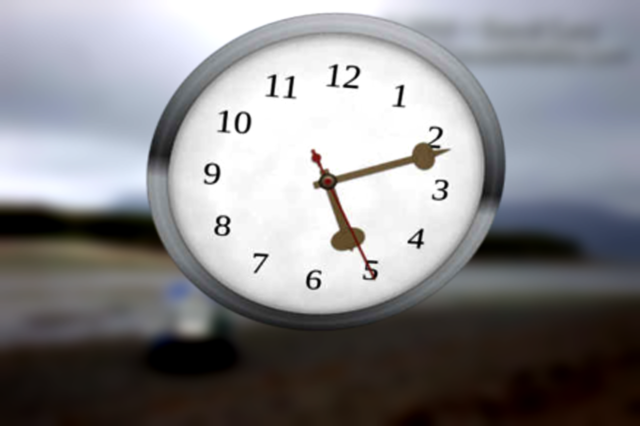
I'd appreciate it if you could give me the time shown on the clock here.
5:11:25
